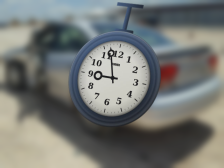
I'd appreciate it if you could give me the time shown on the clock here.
8:57
